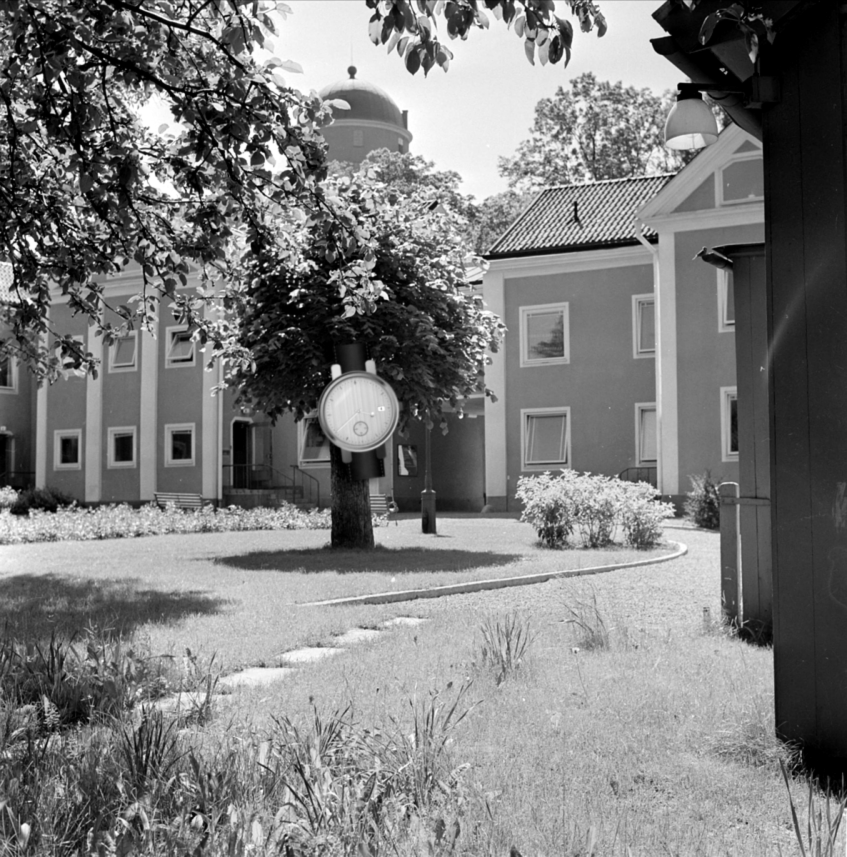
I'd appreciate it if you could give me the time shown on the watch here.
3:39
